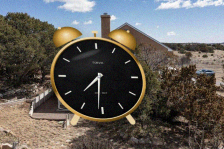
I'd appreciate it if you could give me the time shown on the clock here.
7:31
